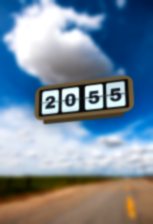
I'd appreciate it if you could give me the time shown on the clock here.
20:55
